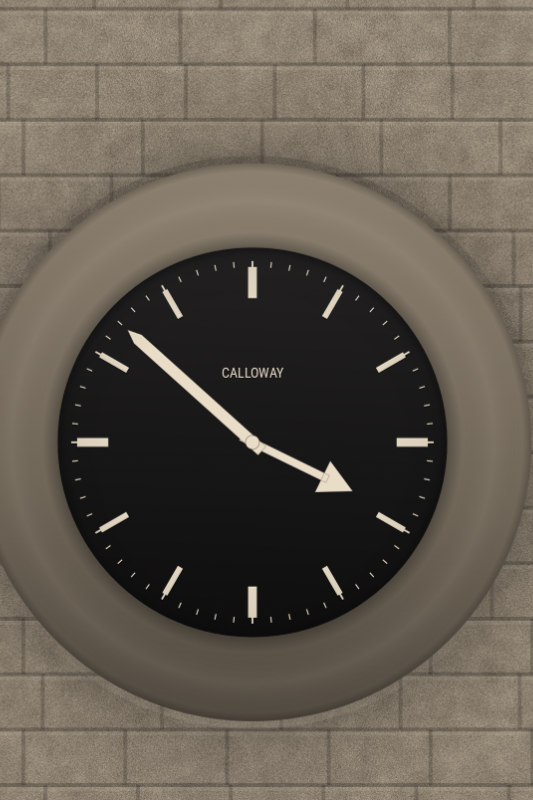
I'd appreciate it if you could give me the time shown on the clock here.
3:52
